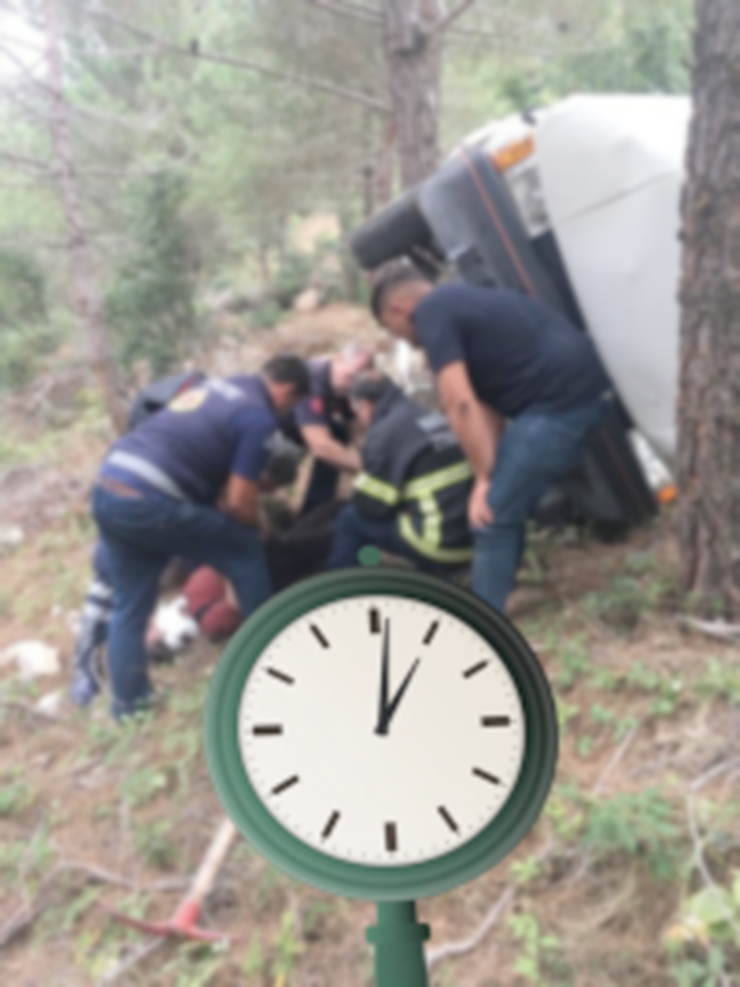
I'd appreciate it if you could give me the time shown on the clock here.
1:01
